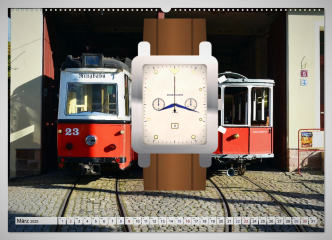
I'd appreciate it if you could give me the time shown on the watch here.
8:18
